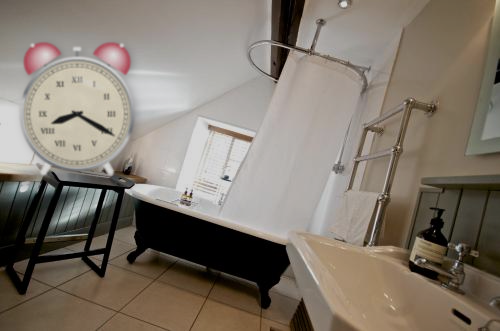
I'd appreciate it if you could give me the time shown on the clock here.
8:20
